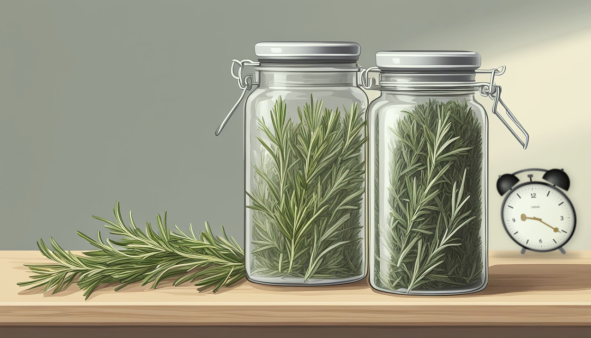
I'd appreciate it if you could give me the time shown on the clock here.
9:21
